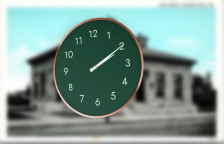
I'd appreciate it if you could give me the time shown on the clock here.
2:10
